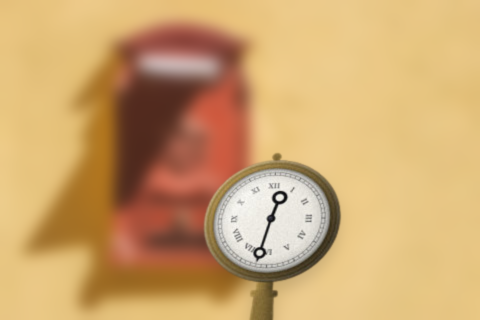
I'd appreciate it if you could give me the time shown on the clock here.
12:32
